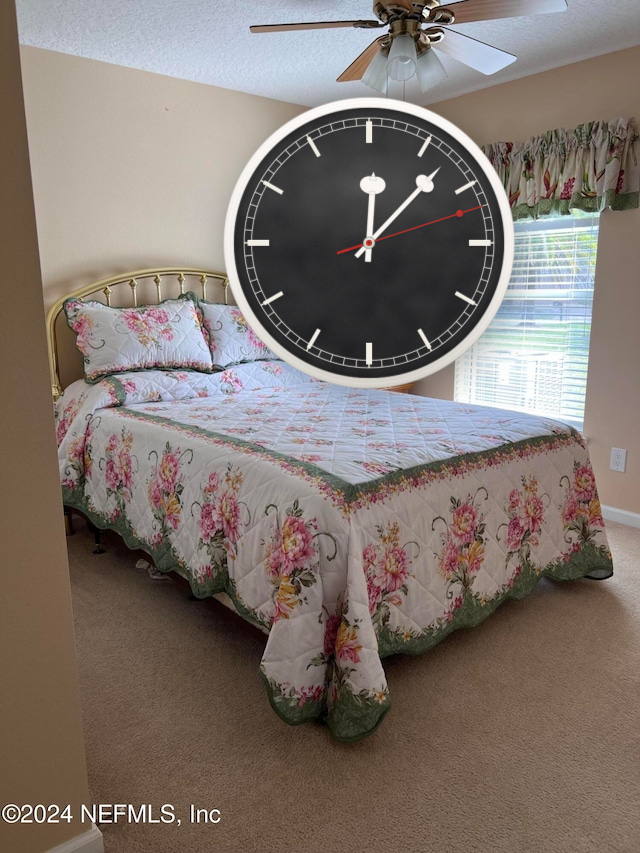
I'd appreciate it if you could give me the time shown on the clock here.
12:07:12
